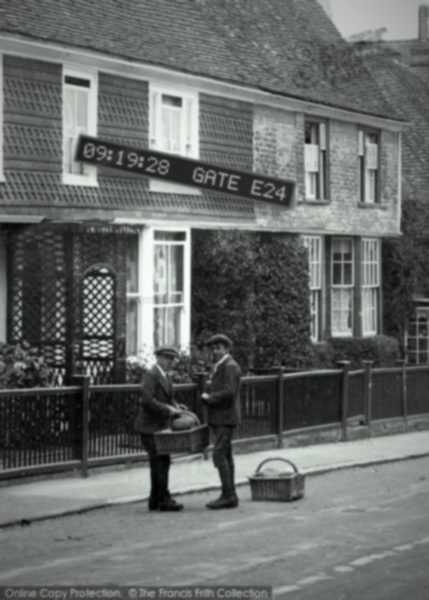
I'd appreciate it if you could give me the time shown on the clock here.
9:19:28
